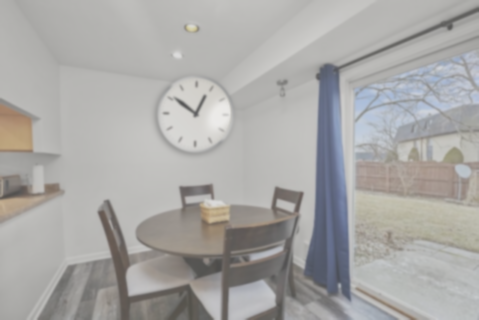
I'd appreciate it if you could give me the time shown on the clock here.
12:51
